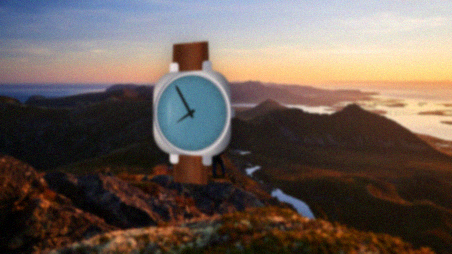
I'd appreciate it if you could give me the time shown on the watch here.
7:55
